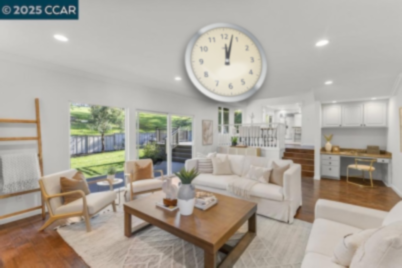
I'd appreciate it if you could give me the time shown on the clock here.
12:03
